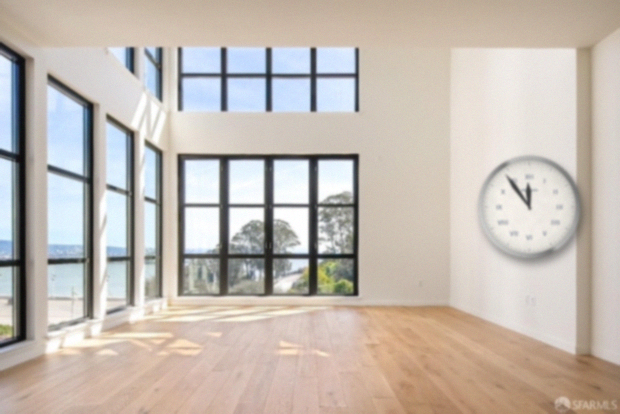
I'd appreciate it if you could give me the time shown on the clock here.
11:54
